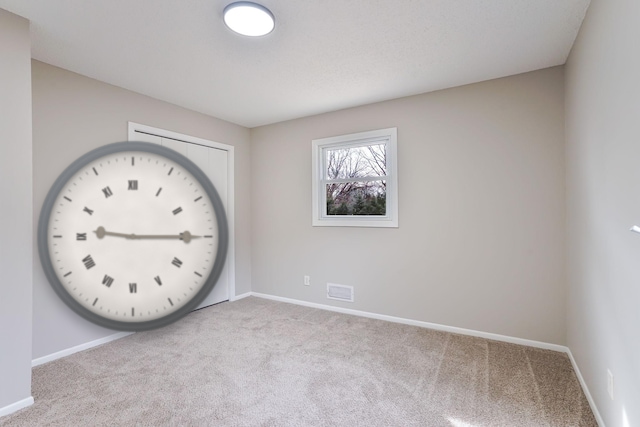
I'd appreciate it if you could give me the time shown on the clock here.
9:15
